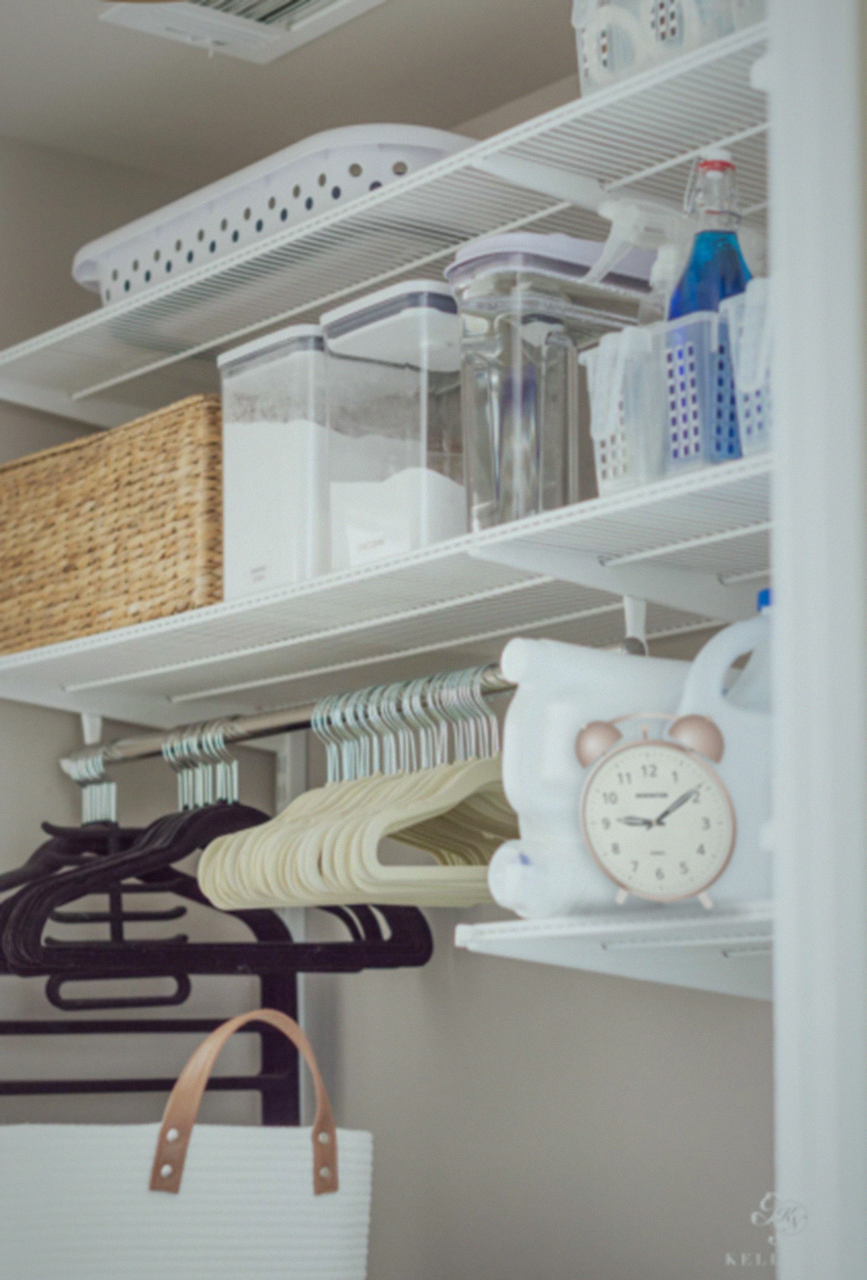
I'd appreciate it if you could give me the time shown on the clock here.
9:09
